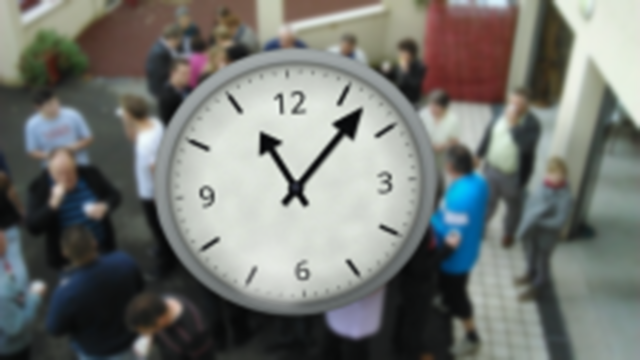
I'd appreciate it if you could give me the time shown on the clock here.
11:07
